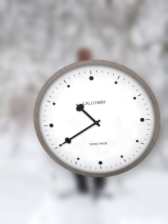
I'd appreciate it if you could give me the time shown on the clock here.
10:40
